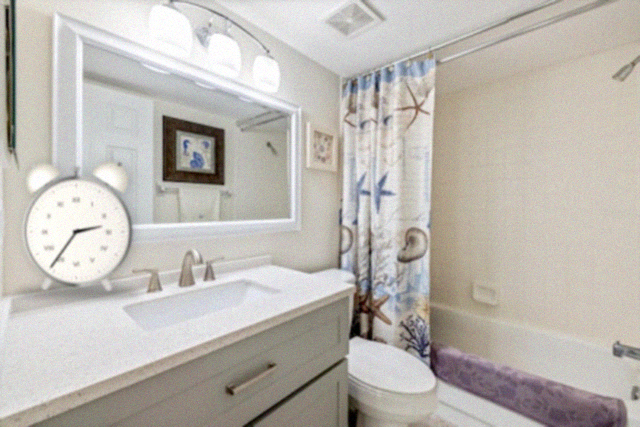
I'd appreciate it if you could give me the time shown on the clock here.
2:36
